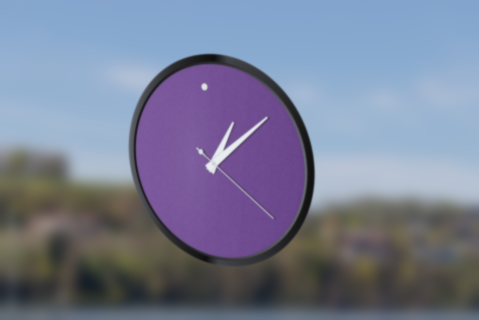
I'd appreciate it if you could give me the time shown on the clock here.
1:09:22
